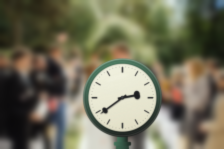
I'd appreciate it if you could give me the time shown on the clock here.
2:39
